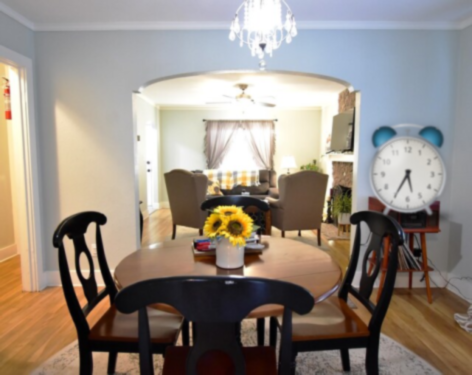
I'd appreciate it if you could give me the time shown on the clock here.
5:35
